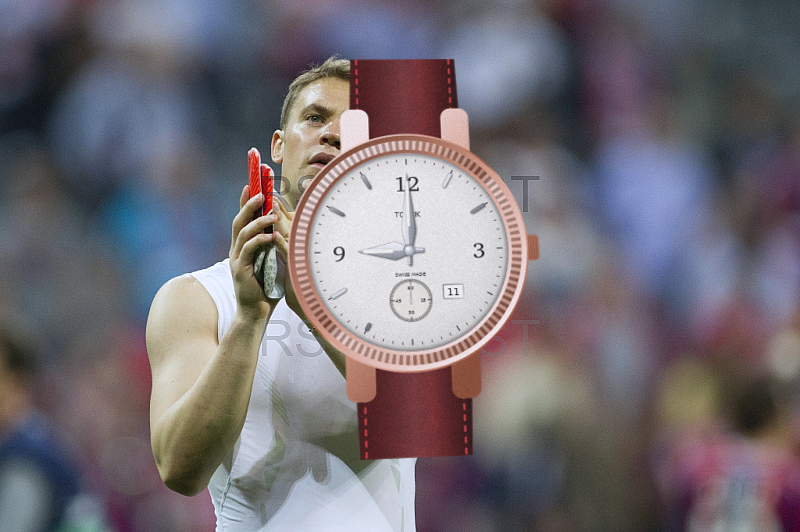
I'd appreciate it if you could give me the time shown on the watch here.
9:00
